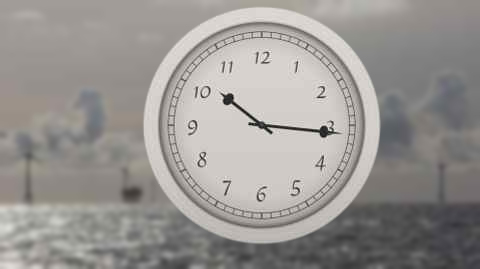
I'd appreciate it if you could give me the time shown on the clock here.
10:16
